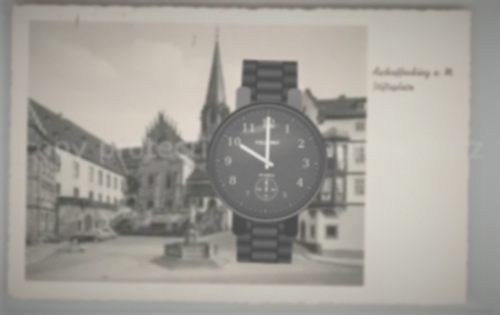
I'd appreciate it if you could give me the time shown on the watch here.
10:00
